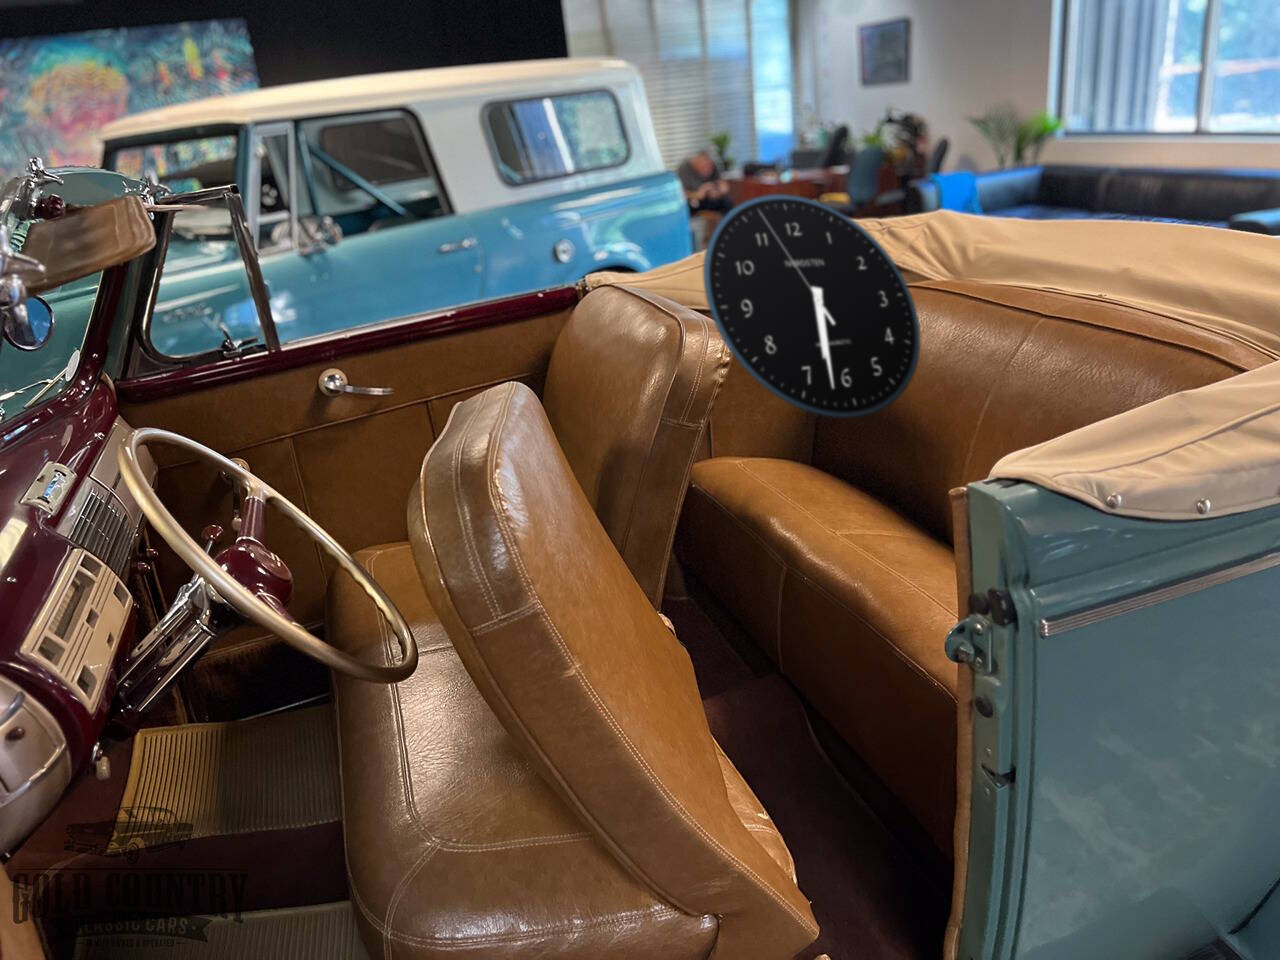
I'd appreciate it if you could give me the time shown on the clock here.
6:31:57
